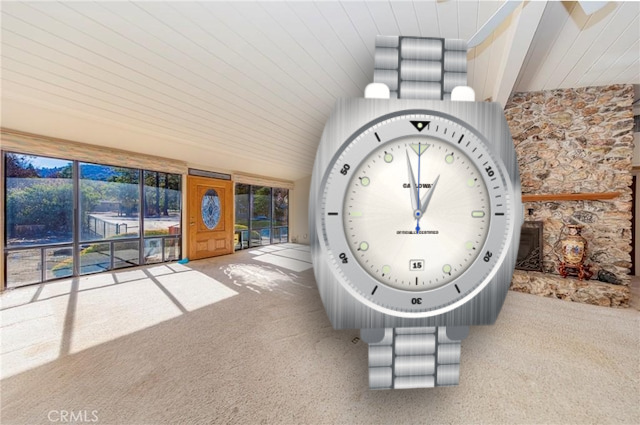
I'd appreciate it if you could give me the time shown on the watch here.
12:58:00
